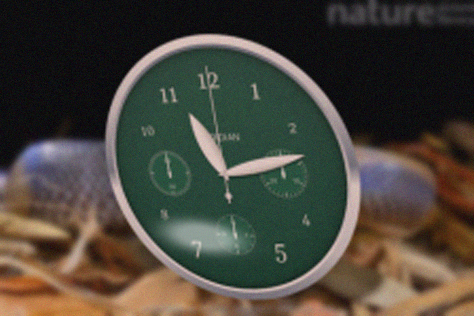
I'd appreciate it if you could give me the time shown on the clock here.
11:13
